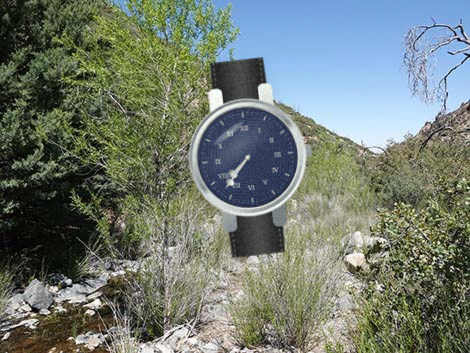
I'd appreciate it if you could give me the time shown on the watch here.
7:37
